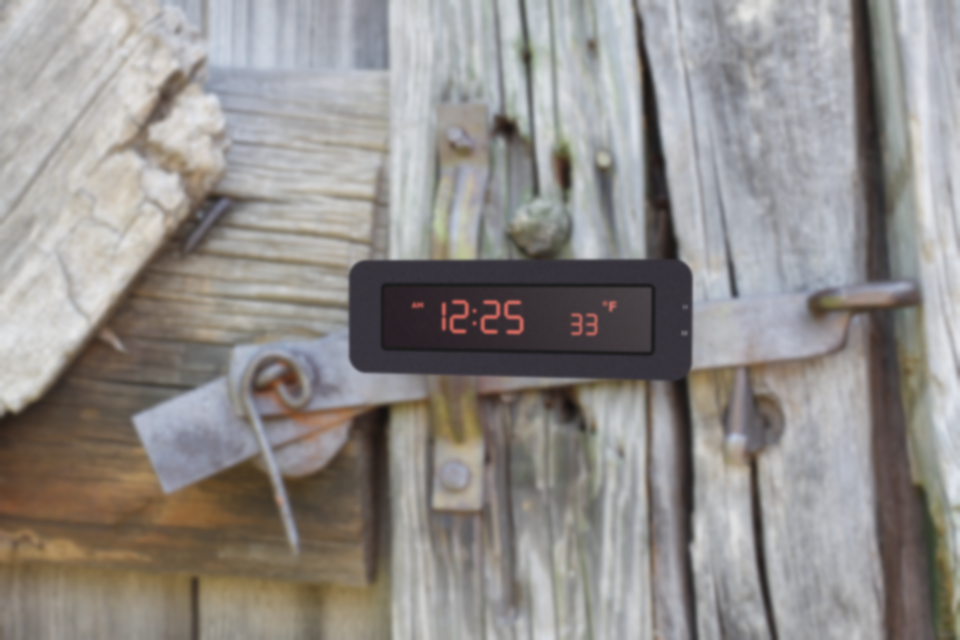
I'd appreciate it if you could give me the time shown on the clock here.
12:25
